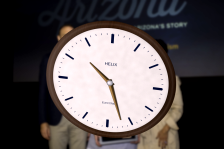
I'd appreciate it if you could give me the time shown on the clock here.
10:27
